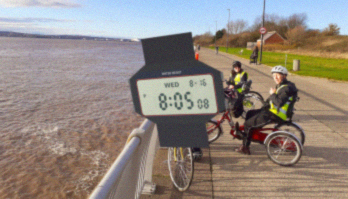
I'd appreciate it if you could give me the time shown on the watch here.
8:05:08
